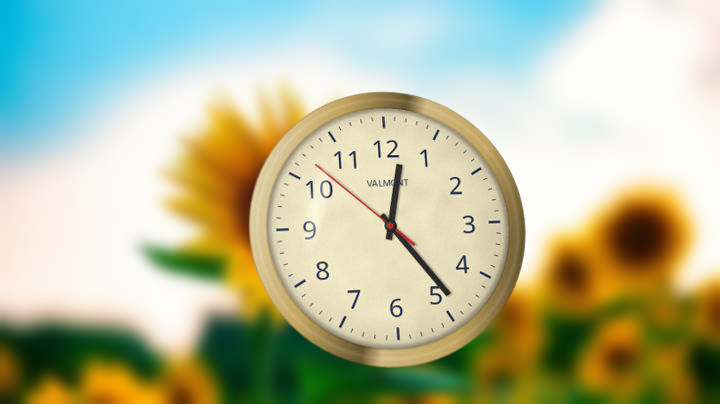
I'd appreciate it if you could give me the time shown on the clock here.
12:23:52
